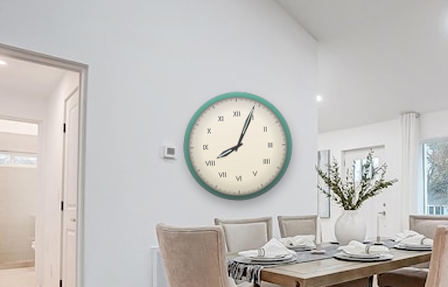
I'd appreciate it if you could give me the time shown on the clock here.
8:04
